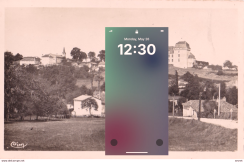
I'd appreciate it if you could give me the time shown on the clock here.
12:30
